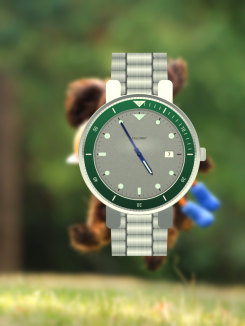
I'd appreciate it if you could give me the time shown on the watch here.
4:55
